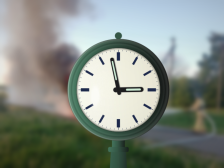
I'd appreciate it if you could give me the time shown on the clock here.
2:58
